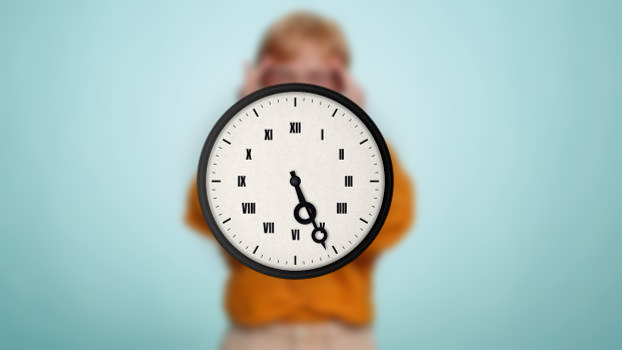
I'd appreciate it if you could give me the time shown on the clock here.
5:26
